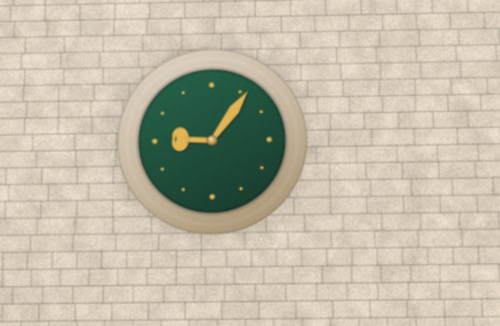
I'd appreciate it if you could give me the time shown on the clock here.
9:06
